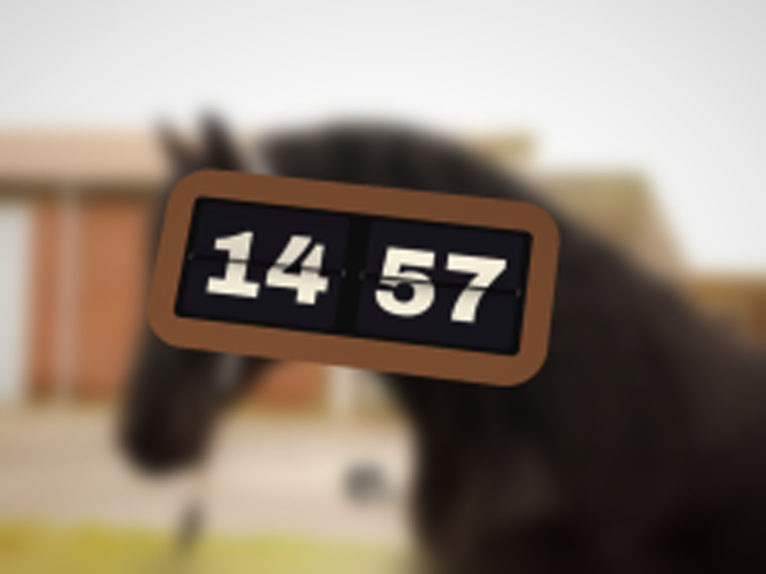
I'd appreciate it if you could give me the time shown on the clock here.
14:57
